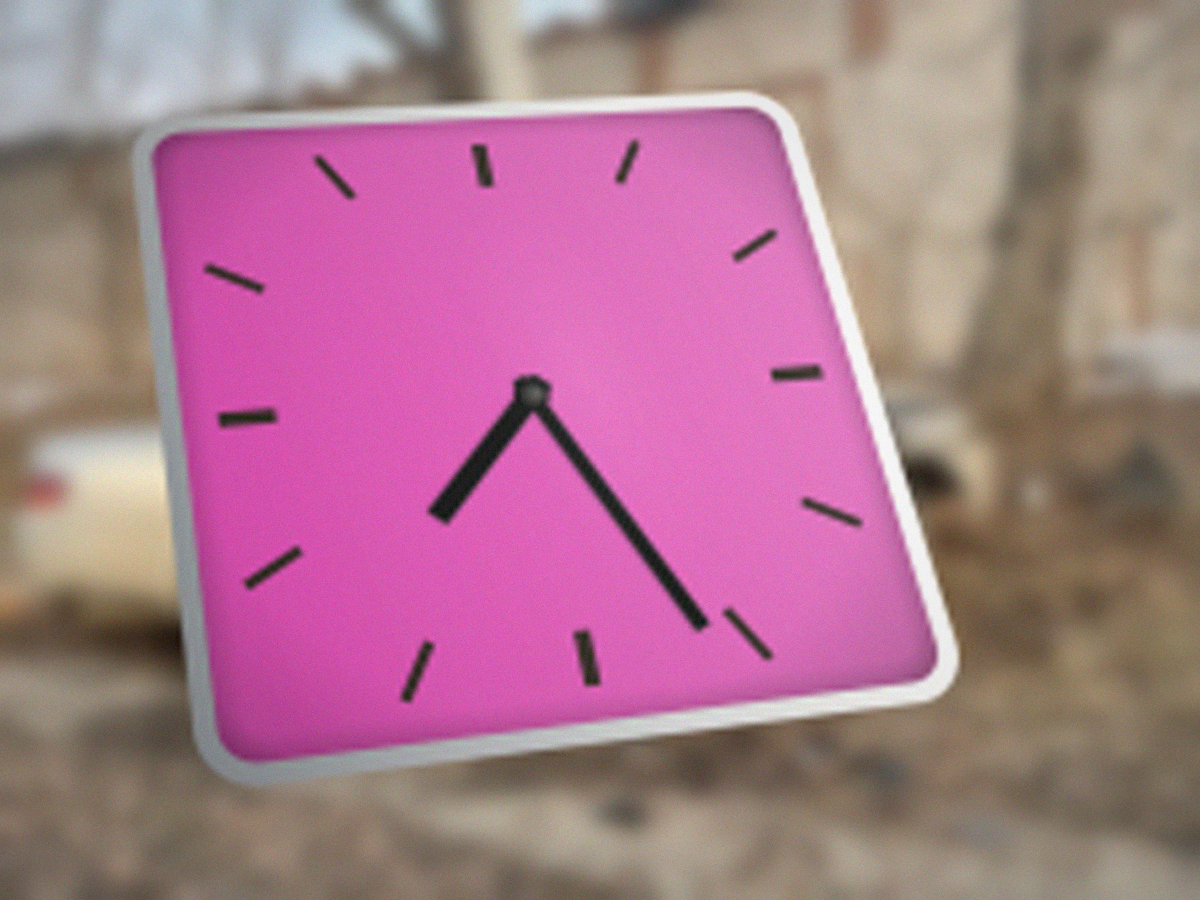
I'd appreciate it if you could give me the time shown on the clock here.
7:26
